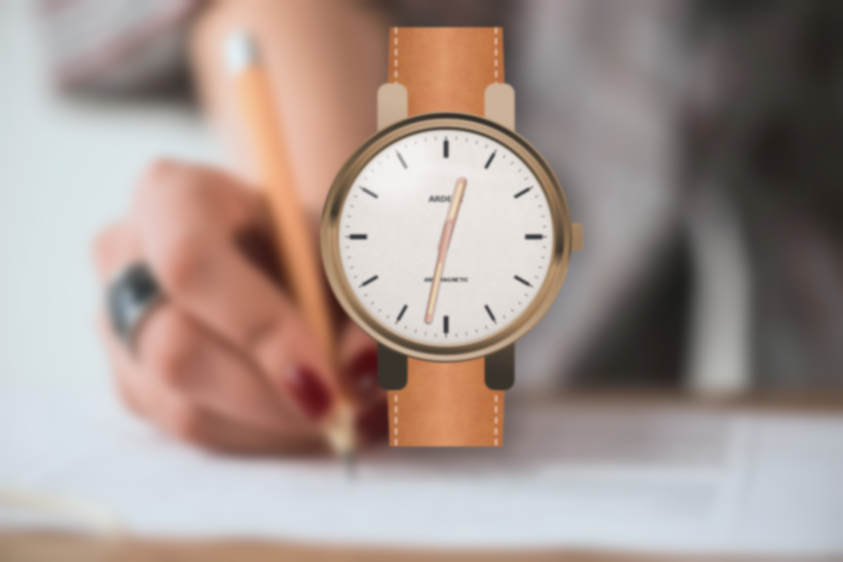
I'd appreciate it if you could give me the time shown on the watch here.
12:32
